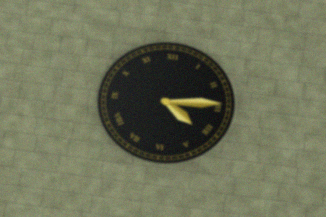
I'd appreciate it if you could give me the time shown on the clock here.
4:14
